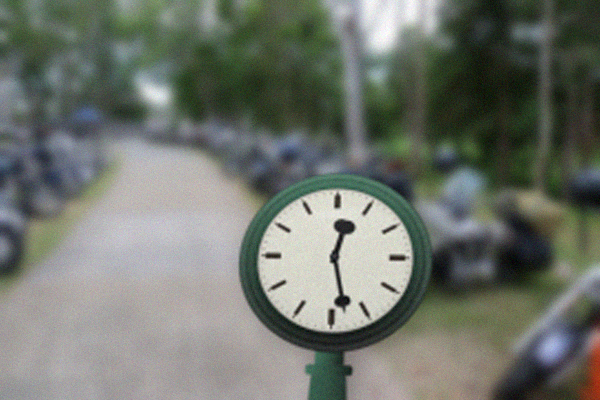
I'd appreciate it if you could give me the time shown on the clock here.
12:28
